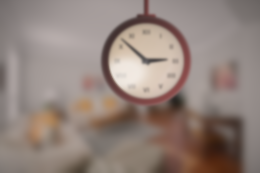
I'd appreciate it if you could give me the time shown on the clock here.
2:52
